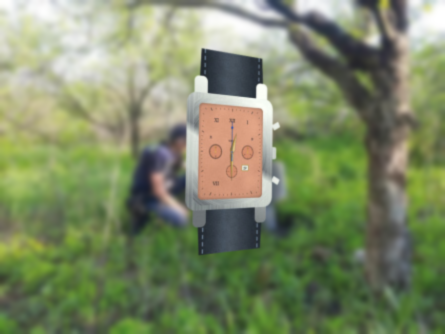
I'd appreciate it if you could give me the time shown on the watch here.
12:30
